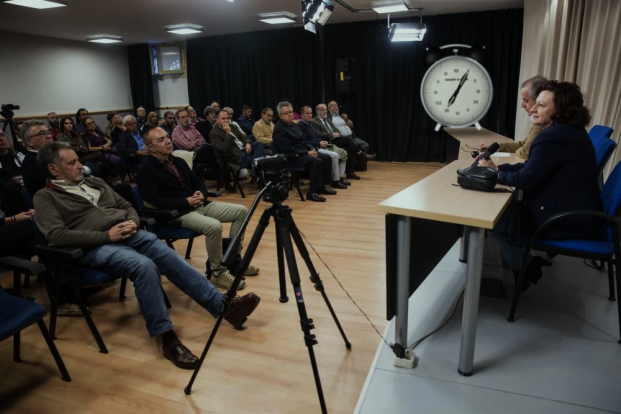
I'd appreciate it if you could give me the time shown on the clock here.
7:05
